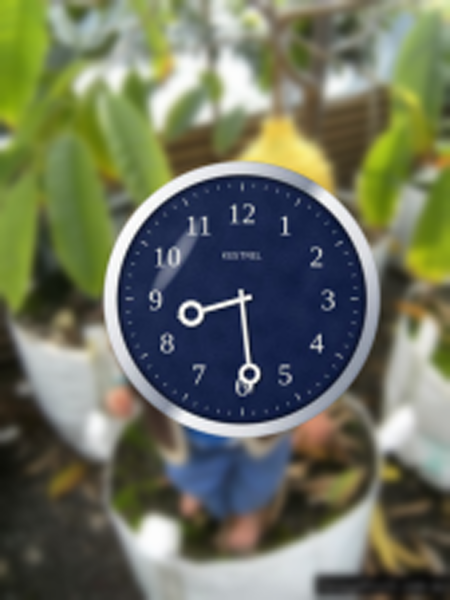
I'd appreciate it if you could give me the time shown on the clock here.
8:29
